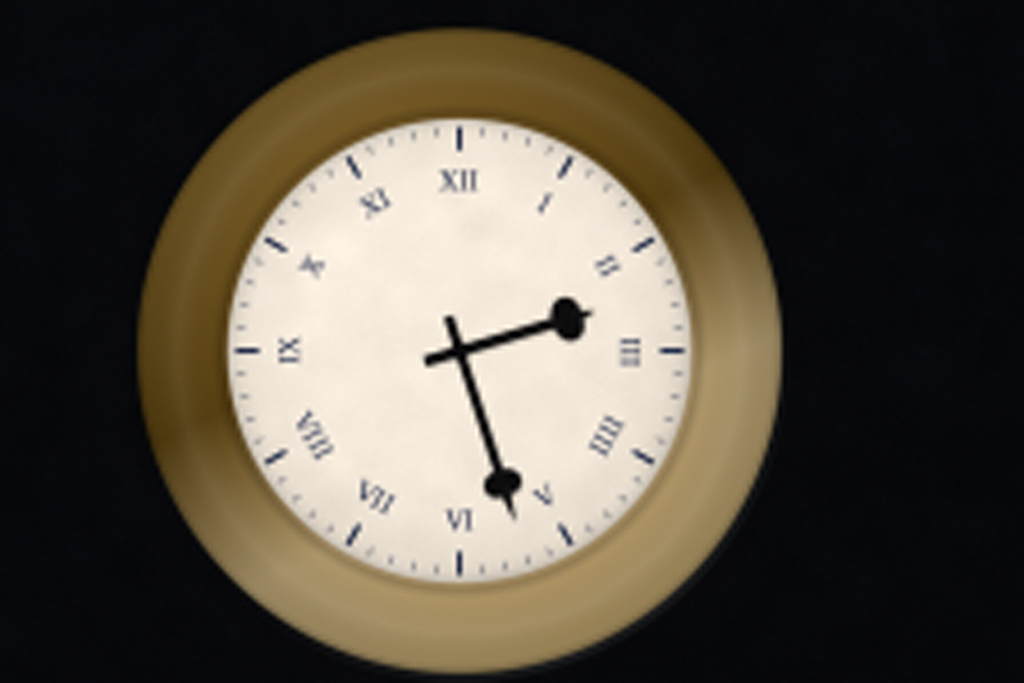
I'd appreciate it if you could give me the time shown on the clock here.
2:27
